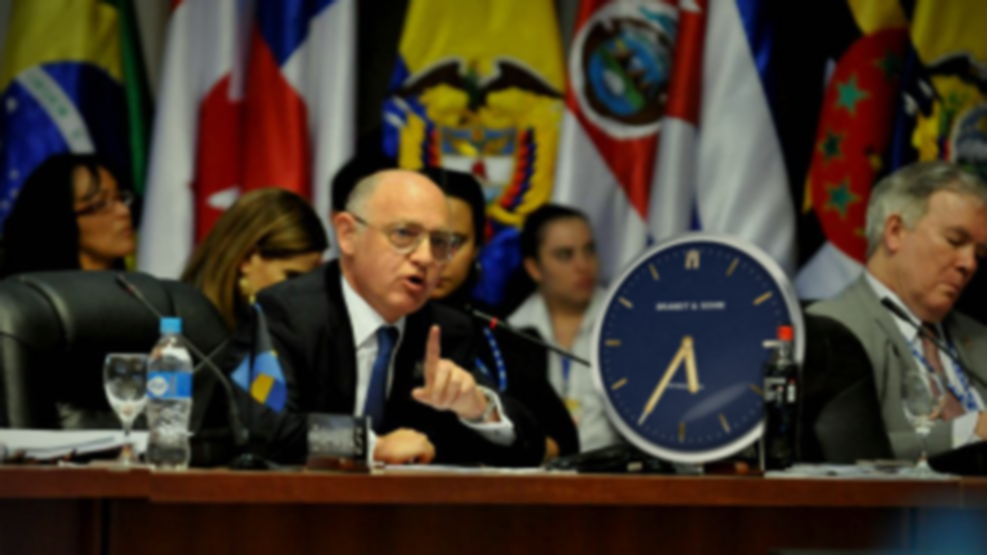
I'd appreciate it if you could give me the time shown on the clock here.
5:35
